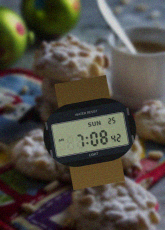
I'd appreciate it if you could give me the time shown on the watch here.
7:08:42
